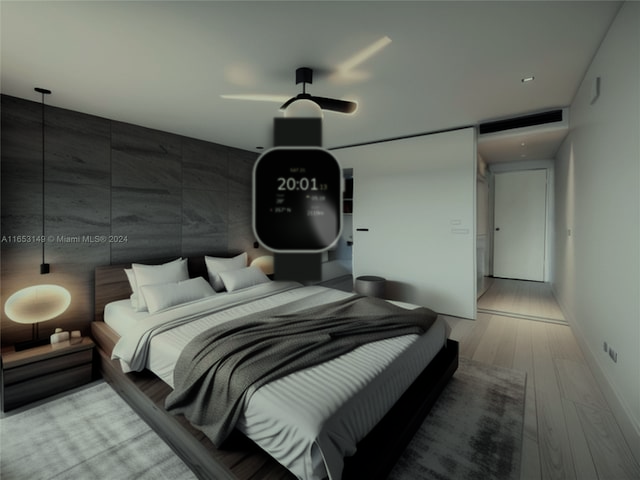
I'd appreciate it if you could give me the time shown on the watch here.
20:01
